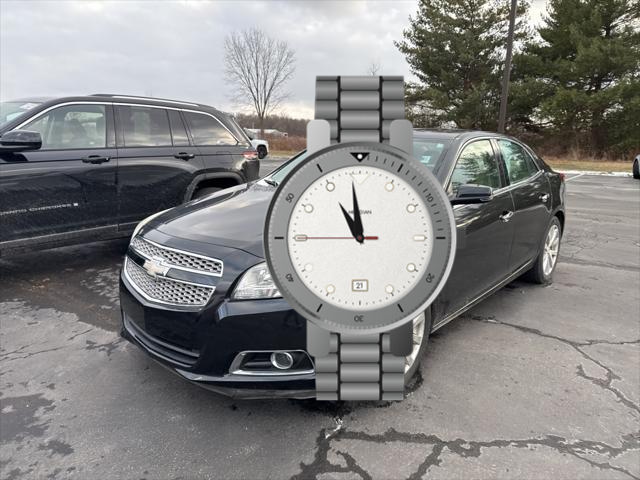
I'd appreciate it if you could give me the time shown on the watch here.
10:58:45
